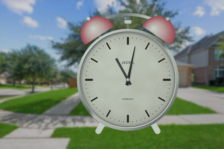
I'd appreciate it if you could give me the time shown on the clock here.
11:02
